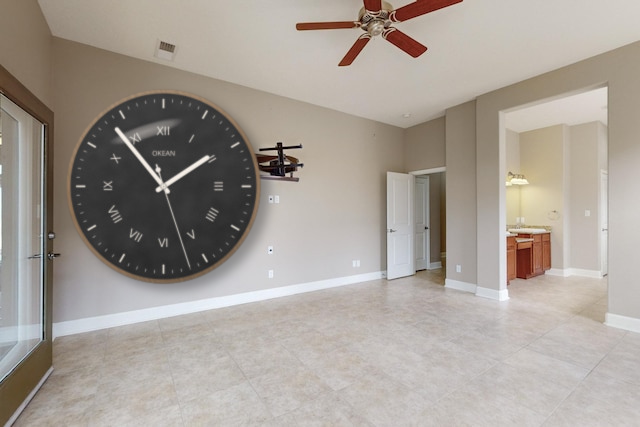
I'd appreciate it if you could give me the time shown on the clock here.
1:53:27
